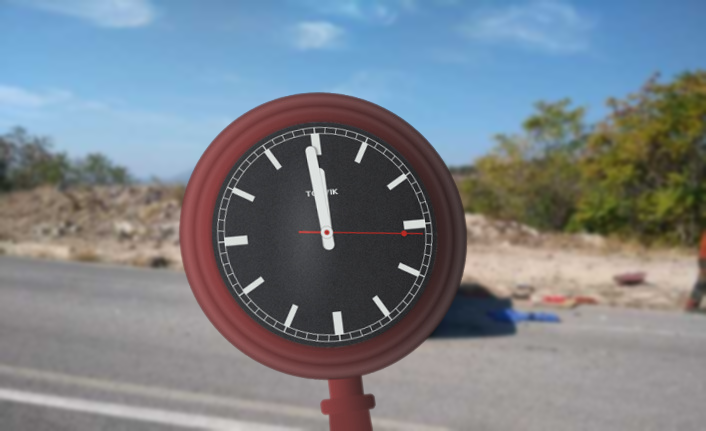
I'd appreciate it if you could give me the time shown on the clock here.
11:59:16
